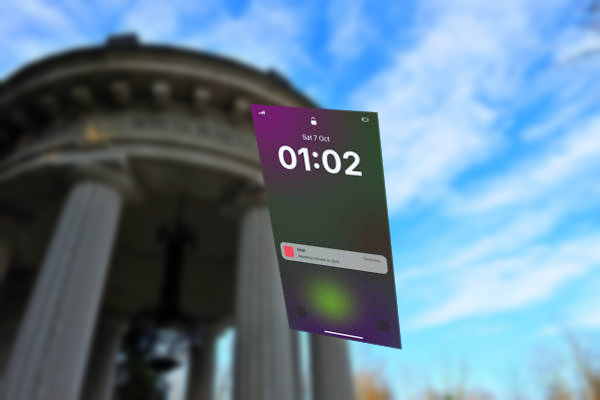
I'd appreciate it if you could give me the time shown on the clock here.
1:02
